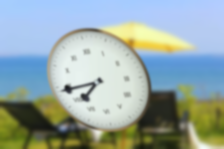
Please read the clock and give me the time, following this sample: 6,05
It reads 7,44
